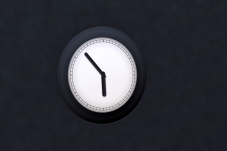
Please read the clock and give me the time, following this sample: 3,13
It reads 5,53
